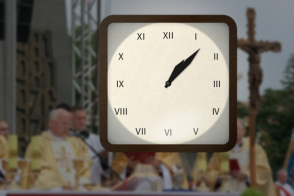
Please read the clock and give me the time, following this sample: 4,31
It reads 1,07
